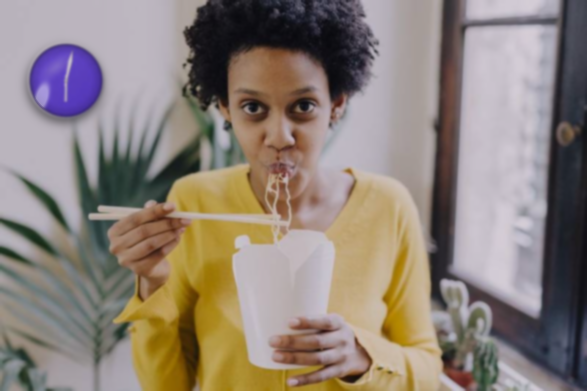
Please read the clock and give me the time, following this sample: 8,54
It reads 6,02
